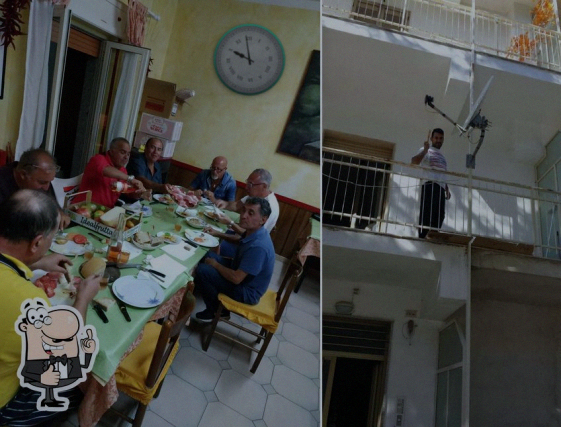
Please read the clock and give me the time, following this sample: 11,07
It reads 9,59
